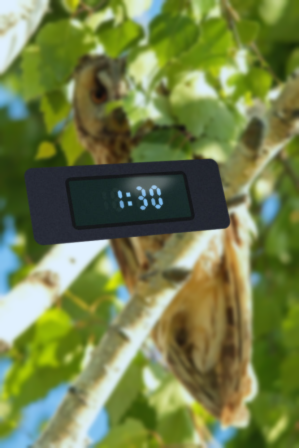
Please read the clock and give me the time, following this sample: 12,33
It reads 1,30
